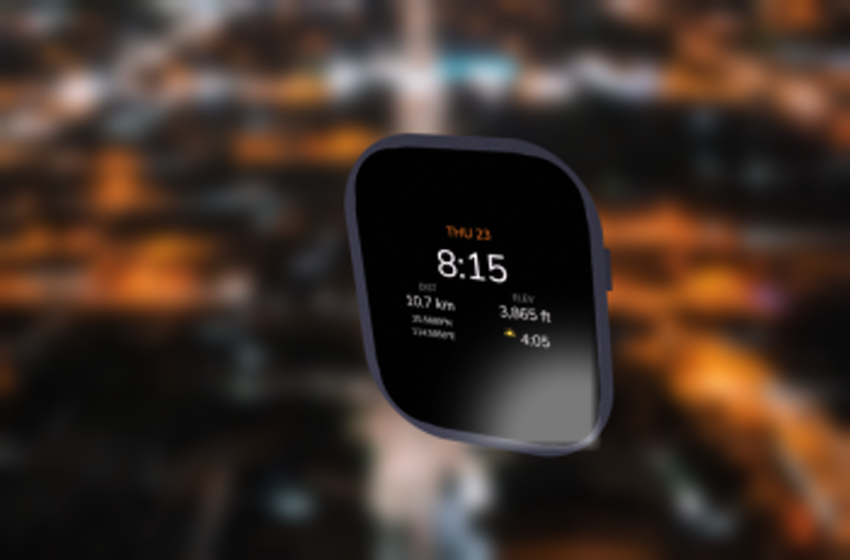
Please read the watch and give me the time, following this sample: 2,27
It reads 8,15
